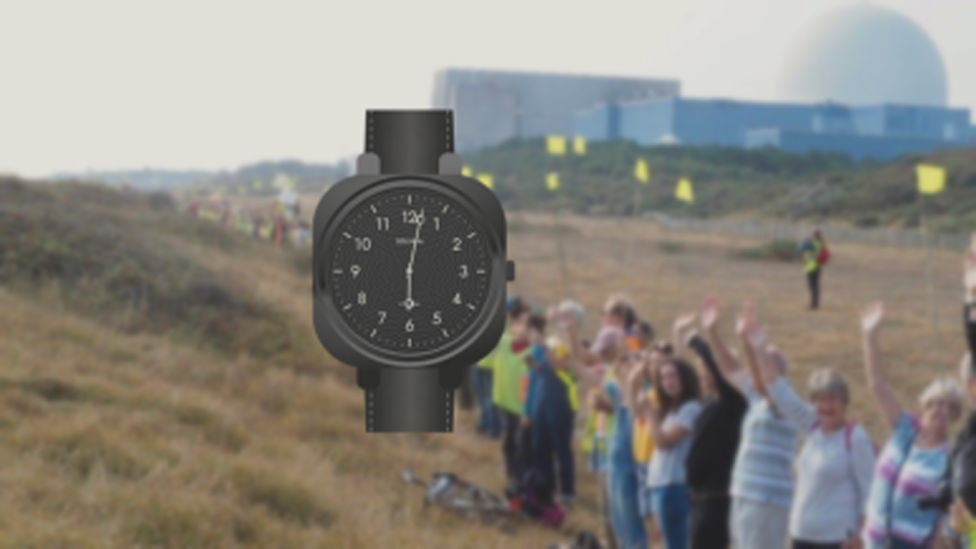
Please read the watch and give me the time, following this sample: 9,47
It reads 6,02
